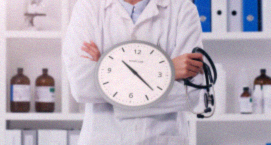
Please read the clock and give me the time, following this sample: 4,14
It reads 10,22
